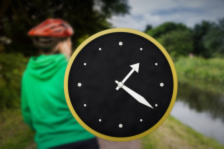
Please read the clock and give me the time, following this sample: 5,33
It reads 1,21
